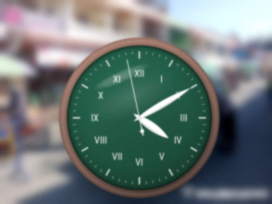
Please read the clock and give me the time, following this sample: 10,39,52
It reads 4,09,58
